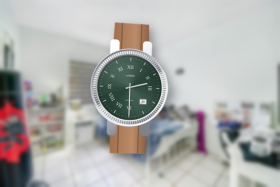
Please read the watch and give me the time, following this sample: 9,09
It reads 2,30
